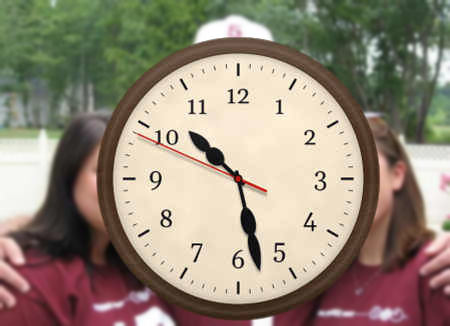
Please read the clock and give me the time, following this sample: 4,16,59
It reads 10,27,49
